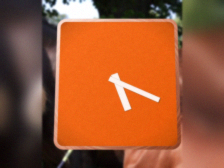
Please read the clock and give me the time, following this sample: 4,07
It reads 5,19
